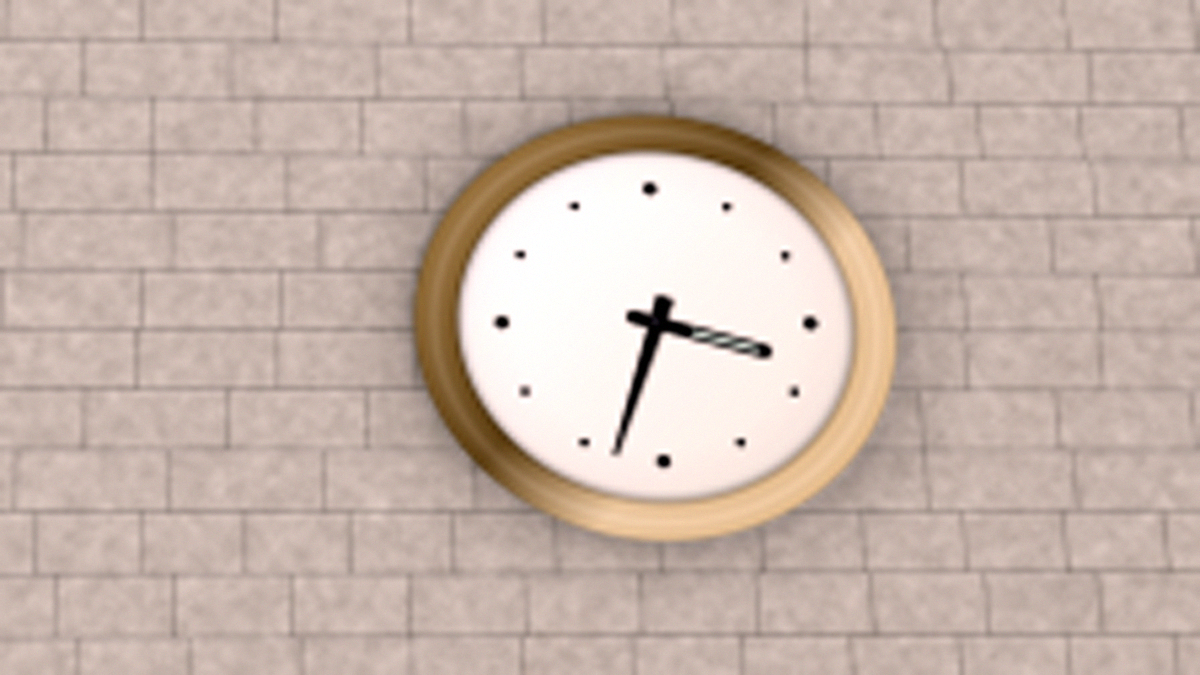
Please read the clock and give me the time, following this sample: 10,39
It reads 3,33
